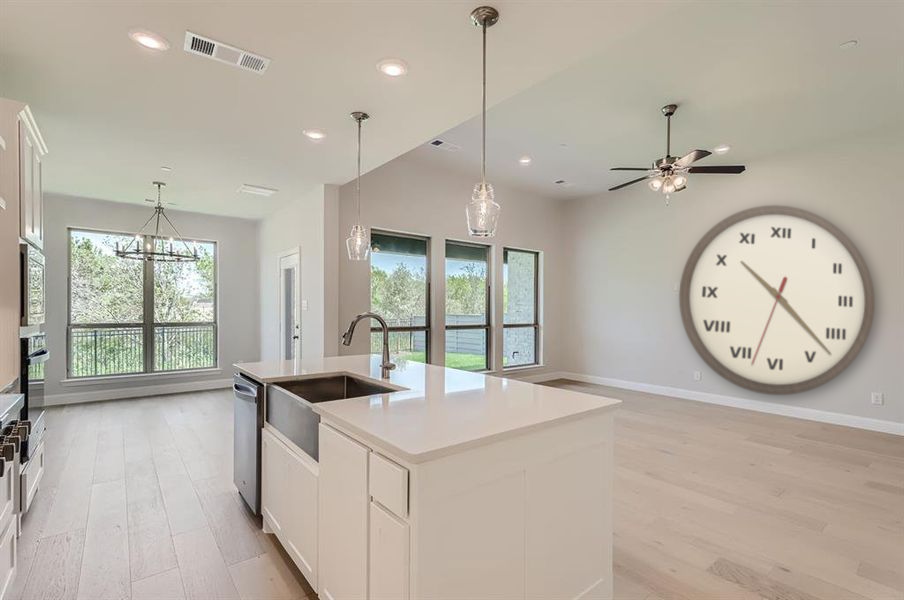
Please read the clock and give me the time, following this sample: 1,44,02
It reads 10,22,33
